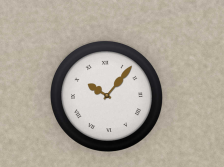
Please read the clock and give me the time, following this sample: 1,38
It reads 10,07
